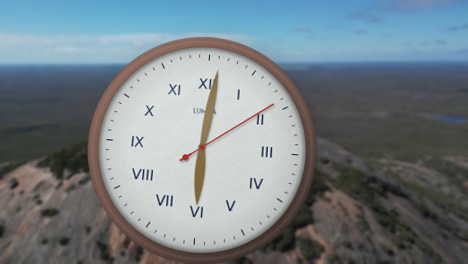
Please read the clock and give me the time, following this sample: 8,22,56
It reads 6,01,09
